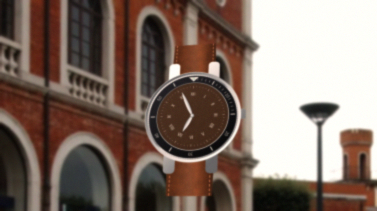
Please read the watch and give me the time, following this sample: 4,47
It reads 6,56
